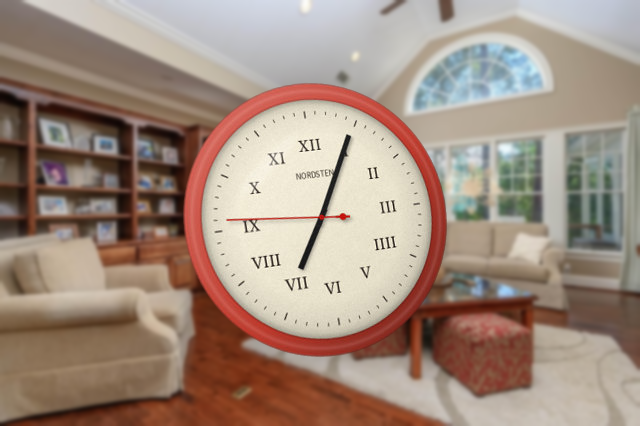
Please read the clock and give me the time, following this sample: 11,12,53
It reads 7,04,46
